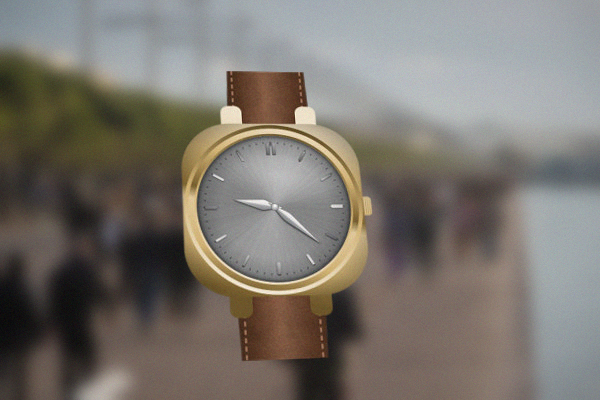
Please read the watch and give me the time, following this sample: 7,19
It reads 9,22
